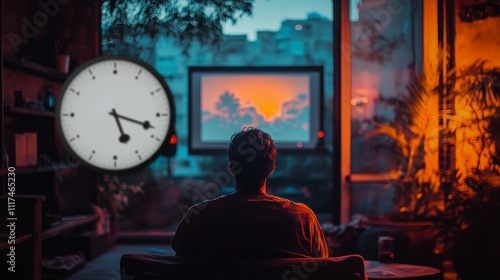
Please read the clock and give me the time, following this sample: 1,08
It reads 5,18
